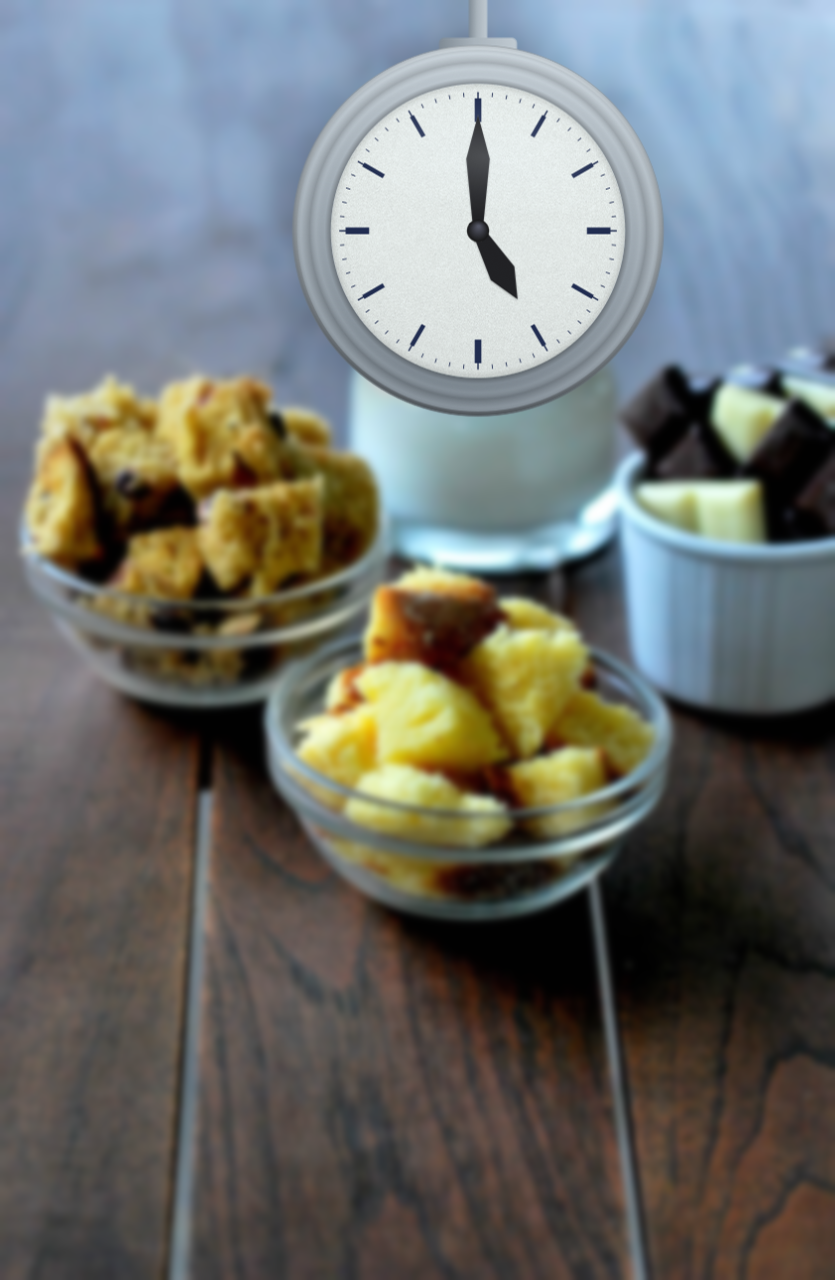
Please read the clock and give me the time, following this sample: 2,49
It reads 5,00
